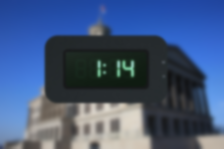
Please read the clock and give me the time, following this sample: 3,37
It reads 1,14
